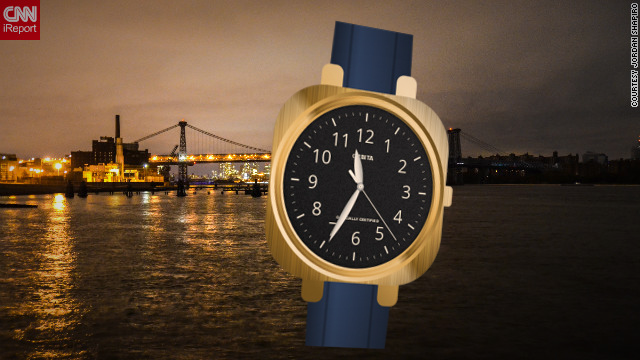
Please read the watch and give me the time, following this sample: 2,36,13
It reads 11,34,23
